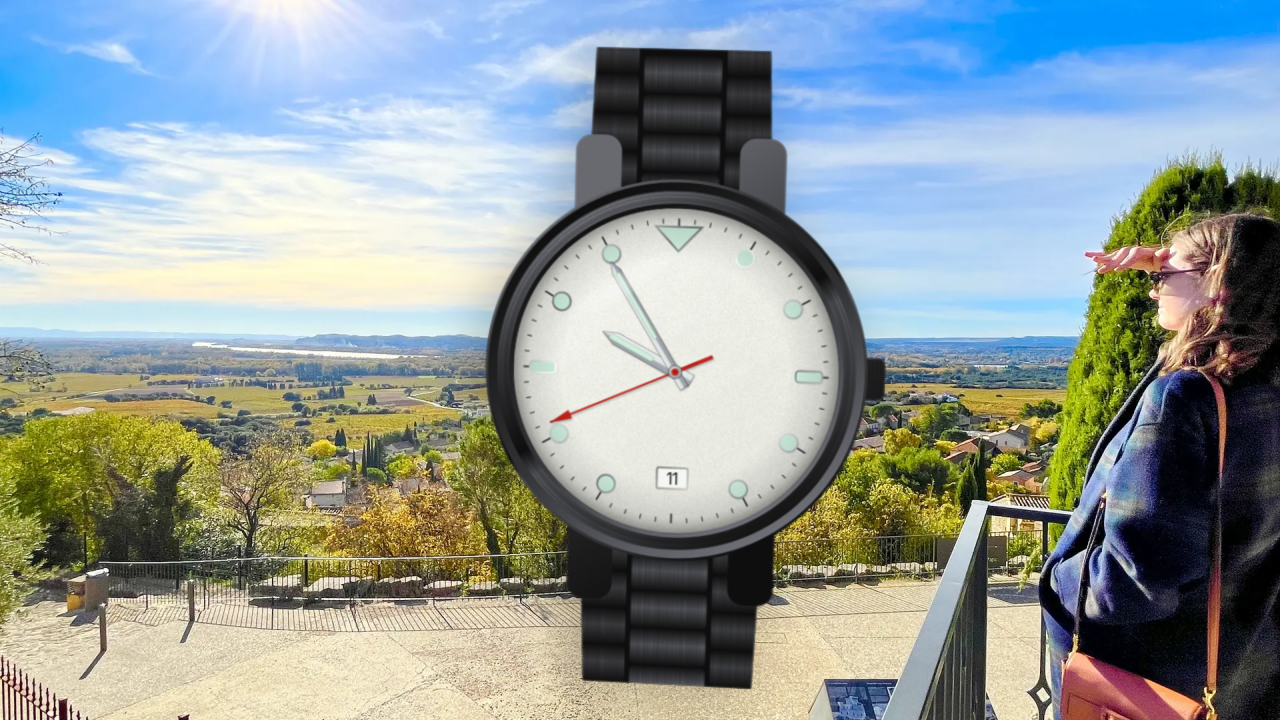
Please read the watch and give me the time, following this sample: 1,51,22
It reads 9,54,41
